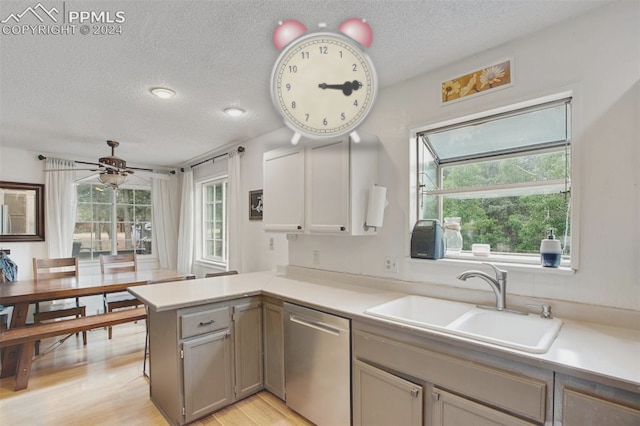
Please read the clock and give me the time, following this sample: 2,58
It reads 3,15
